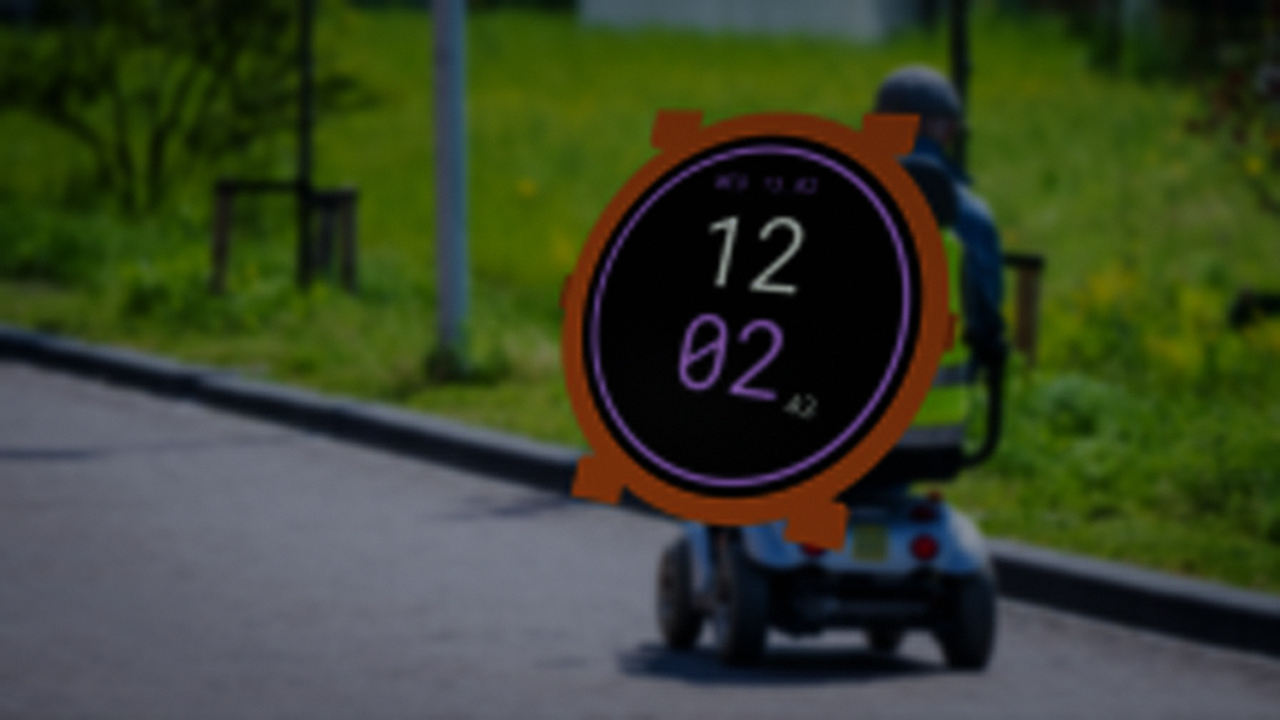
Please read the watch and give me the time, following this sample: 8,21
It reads 12,02
